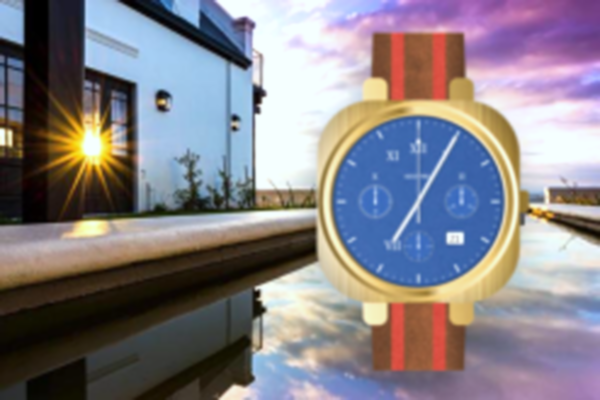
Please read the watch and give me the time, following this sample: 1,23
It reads 7,05
